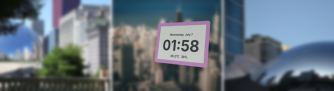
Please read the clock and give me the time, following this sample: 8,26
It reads 1,58
